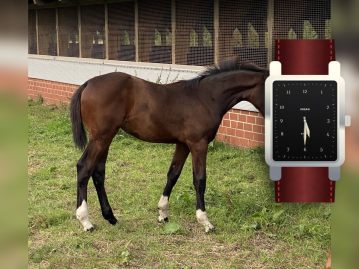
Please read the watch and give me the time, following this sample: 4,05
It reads 5,30
